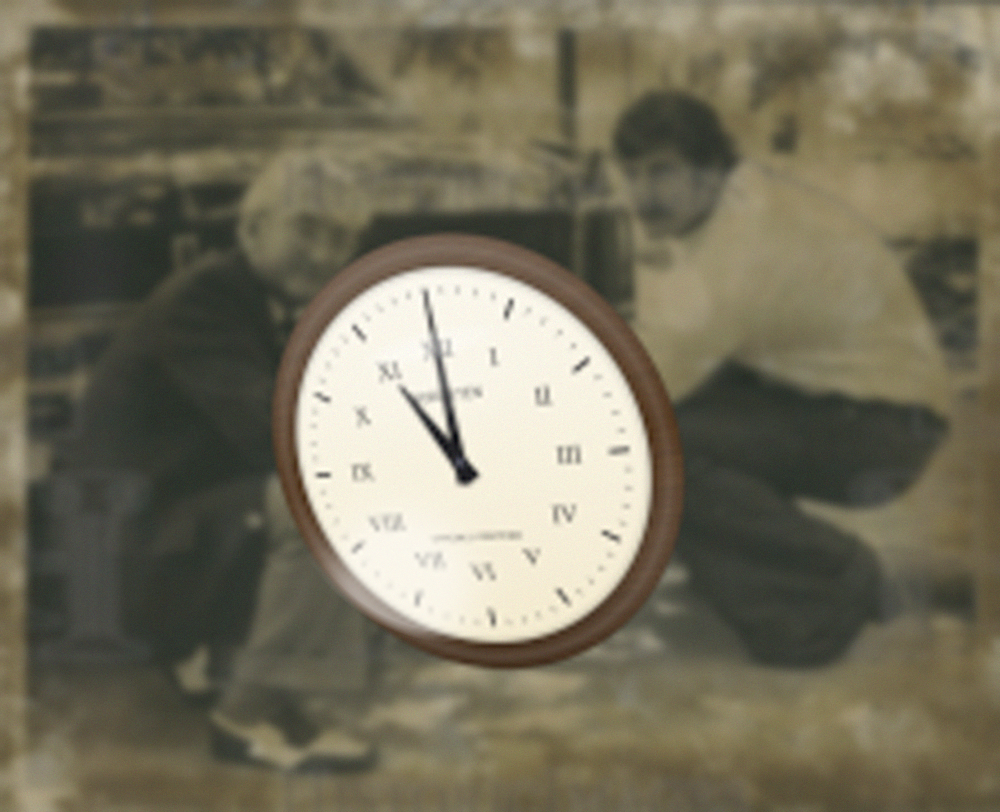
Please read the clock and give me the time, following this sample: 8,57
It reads 11,00
